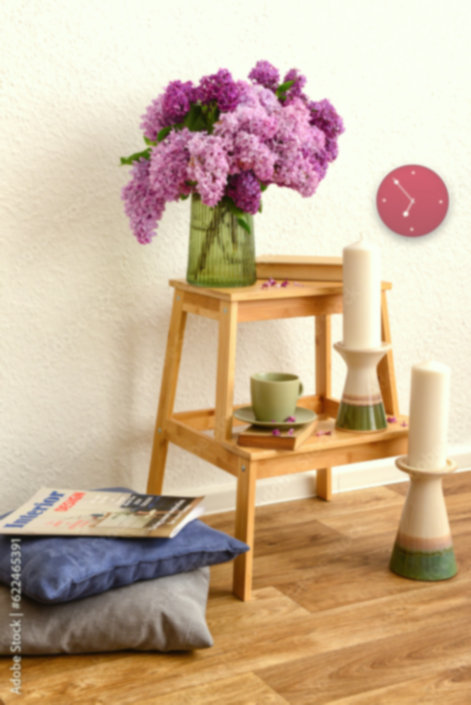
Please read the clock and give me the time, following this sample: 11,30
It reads 6,53
